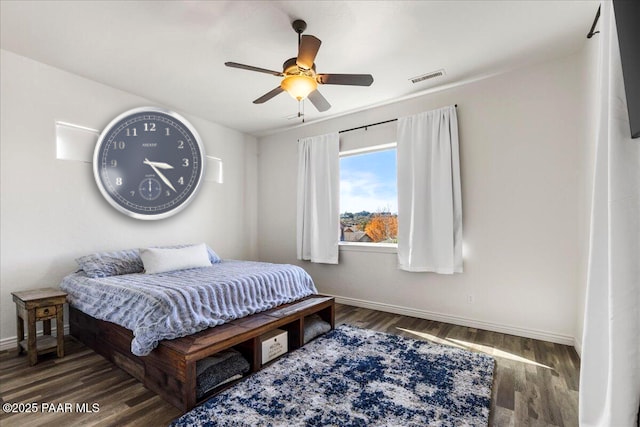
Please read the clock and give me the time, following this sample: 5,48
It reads 3,23
